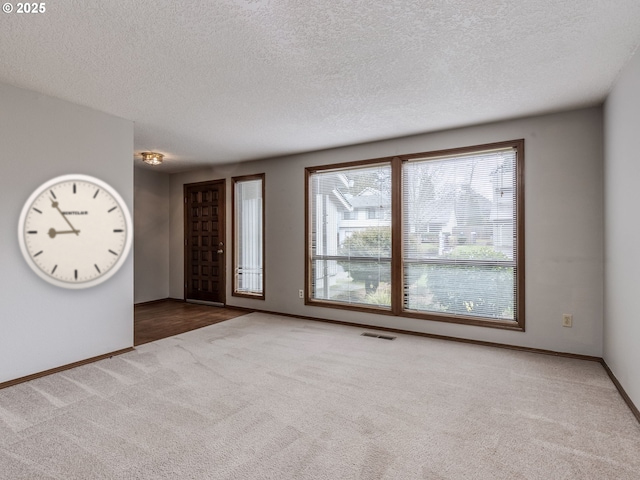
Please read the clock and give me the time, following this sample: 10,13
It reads 8,54
